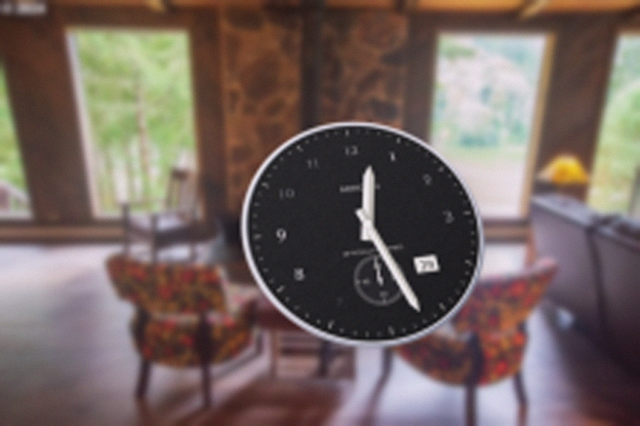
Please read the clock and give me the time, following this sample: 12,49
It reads 12,27
